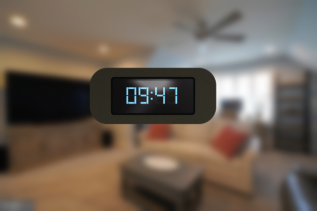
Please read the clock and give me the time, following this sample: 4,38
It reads 9,47
